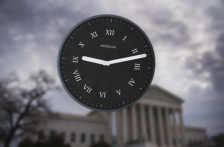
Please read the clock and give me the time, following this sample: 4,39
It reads 9,12
